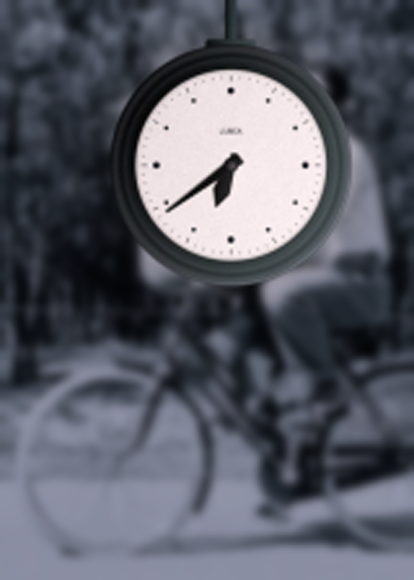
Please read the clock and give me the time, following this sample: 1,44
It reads 6,39
